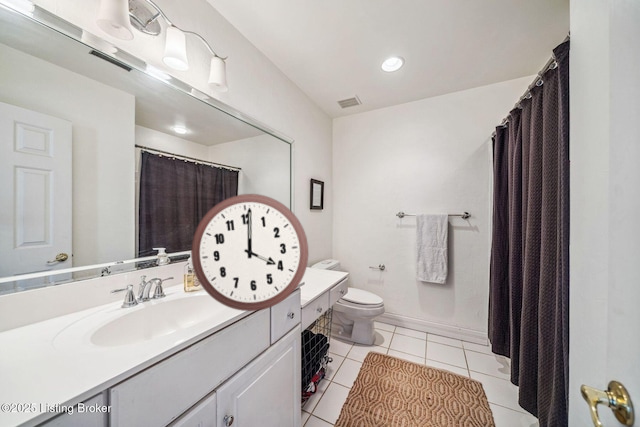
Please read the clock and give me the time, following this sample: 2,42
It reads 4,01
